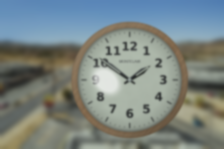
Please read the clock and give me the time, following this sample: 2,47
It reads 1,51
